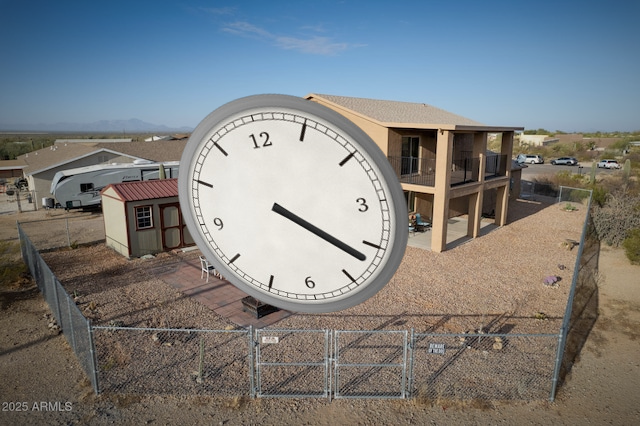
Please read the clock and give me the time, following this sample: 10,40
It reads 4,22
